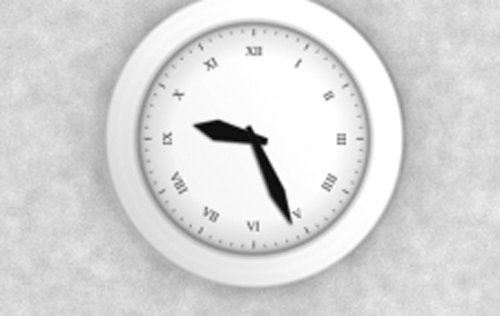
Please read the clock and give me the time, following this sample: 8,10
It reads 9,26
